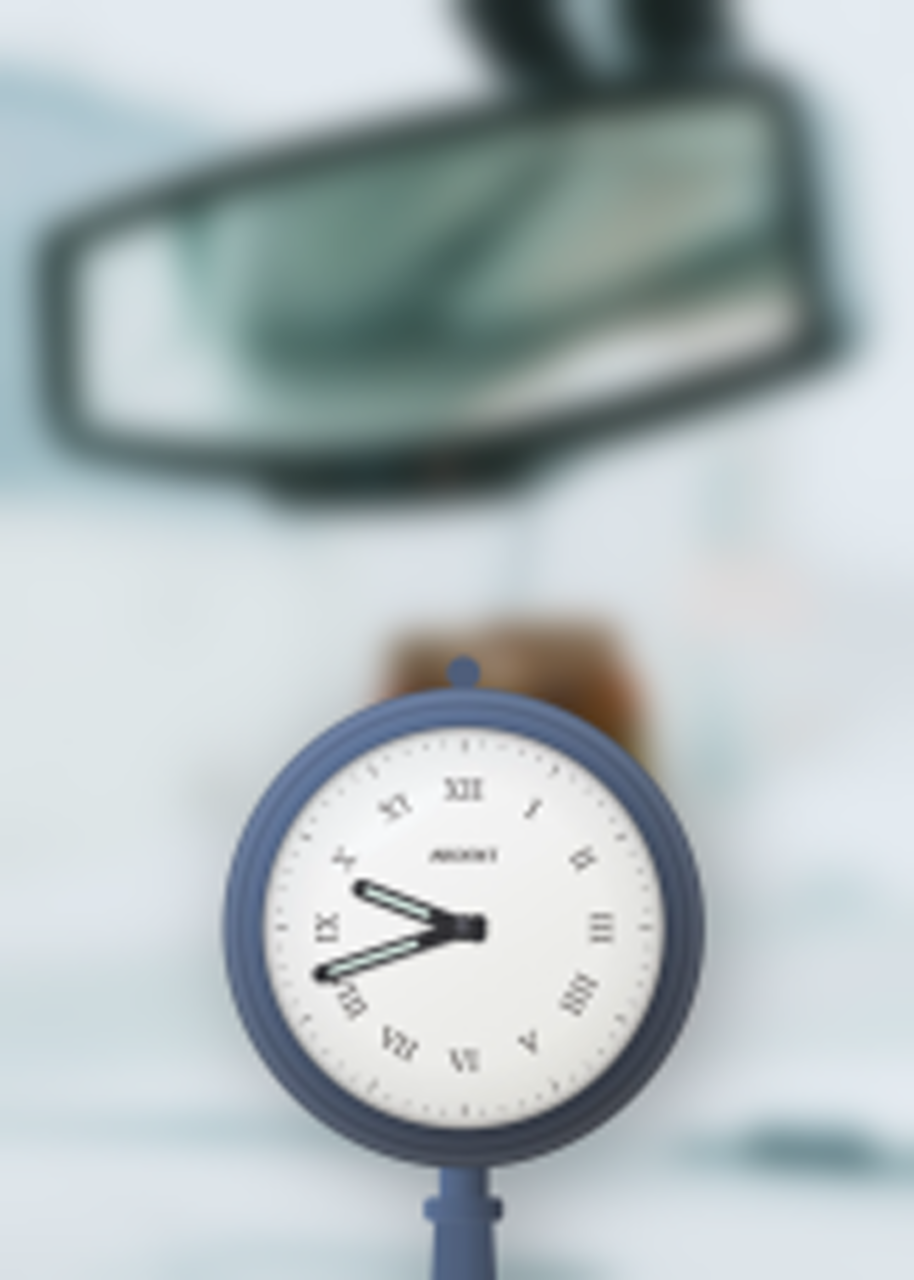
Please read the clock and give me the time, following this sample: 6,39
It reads 9,42
